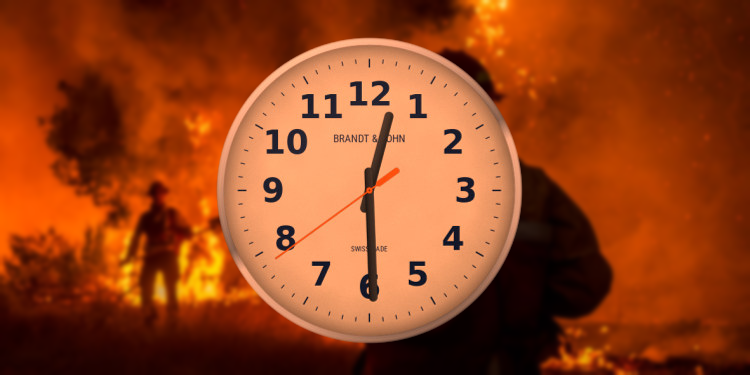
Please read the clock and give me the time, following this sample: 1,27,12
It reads 12,29,39
